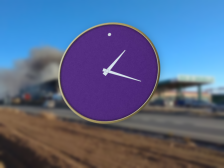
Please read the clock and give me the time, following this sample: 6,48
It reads 1,18
